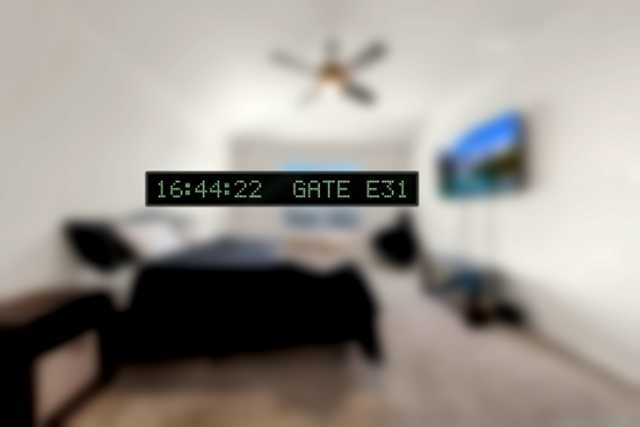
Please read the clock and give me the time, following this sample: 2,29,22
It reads 16,44,22
